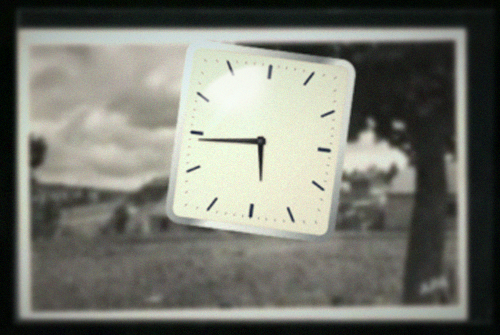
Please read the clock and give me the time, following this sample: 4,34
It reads 5,44
